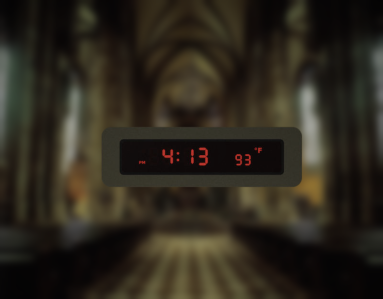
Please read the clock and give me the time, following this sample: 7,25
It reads 4,13
